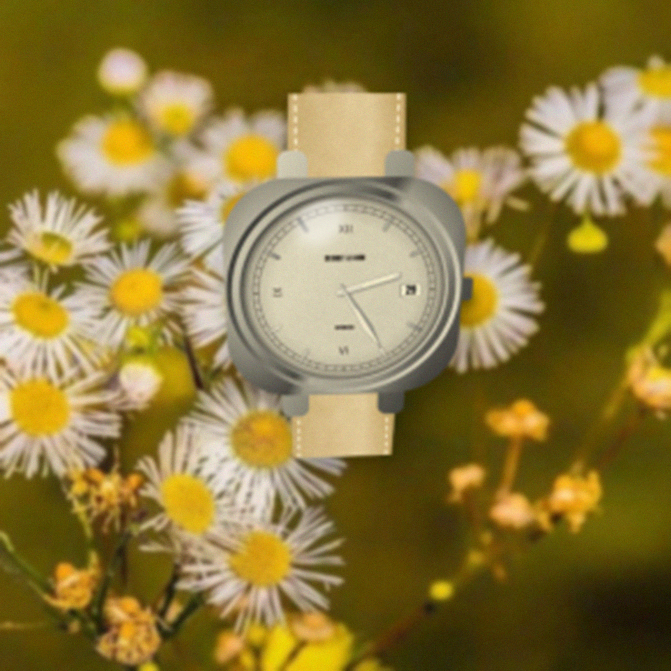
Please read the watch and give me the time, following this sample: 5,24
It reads 2,25
